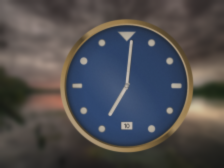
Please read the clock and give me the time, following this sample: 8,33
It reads 7,01
